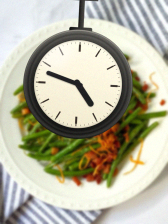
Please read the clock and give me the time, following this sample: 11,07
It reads 4,48
